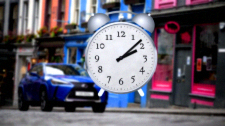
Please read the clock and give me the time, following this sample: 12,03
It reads 2,08
